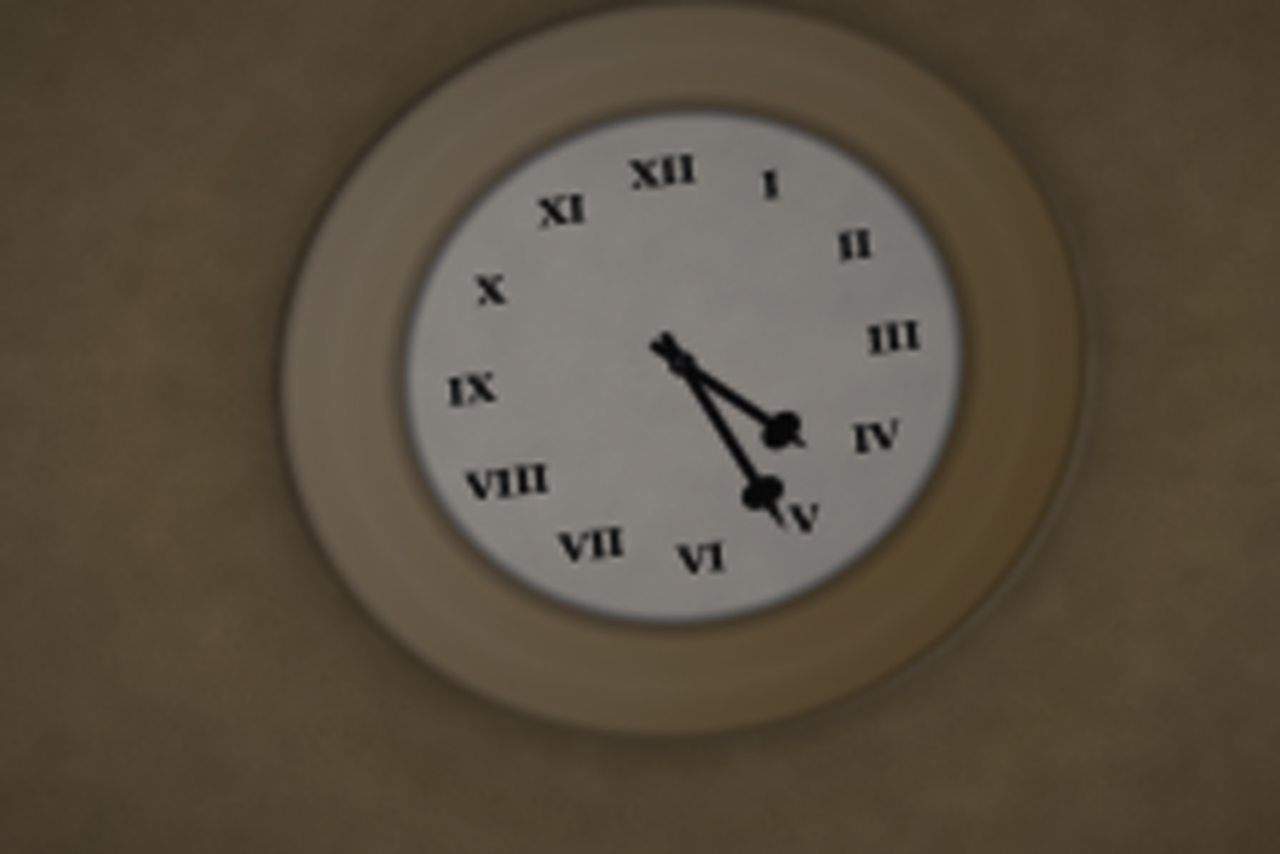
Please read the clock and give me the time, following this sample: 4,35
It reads 4,26
